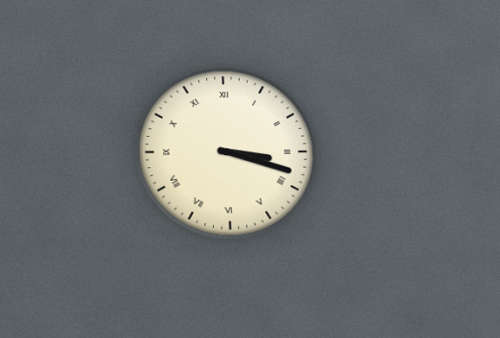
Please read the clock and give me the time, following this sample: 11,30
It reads 3,18
